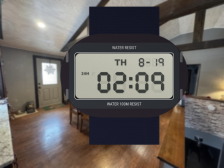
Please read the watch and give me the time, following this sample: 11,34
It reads 2,09
